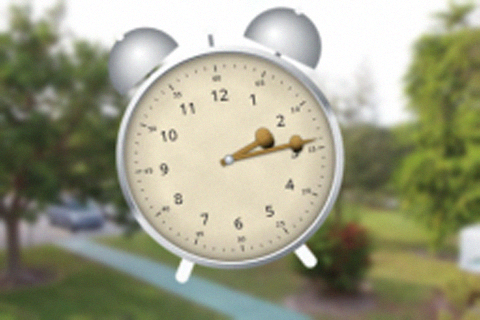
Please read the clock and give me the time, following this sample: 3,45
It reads 2,14
